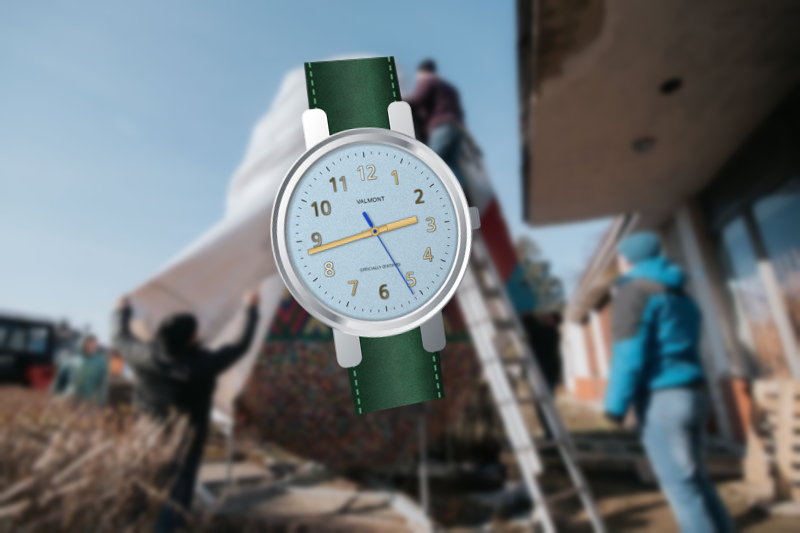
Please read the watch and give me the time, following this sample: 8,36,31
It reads 2,43,26
